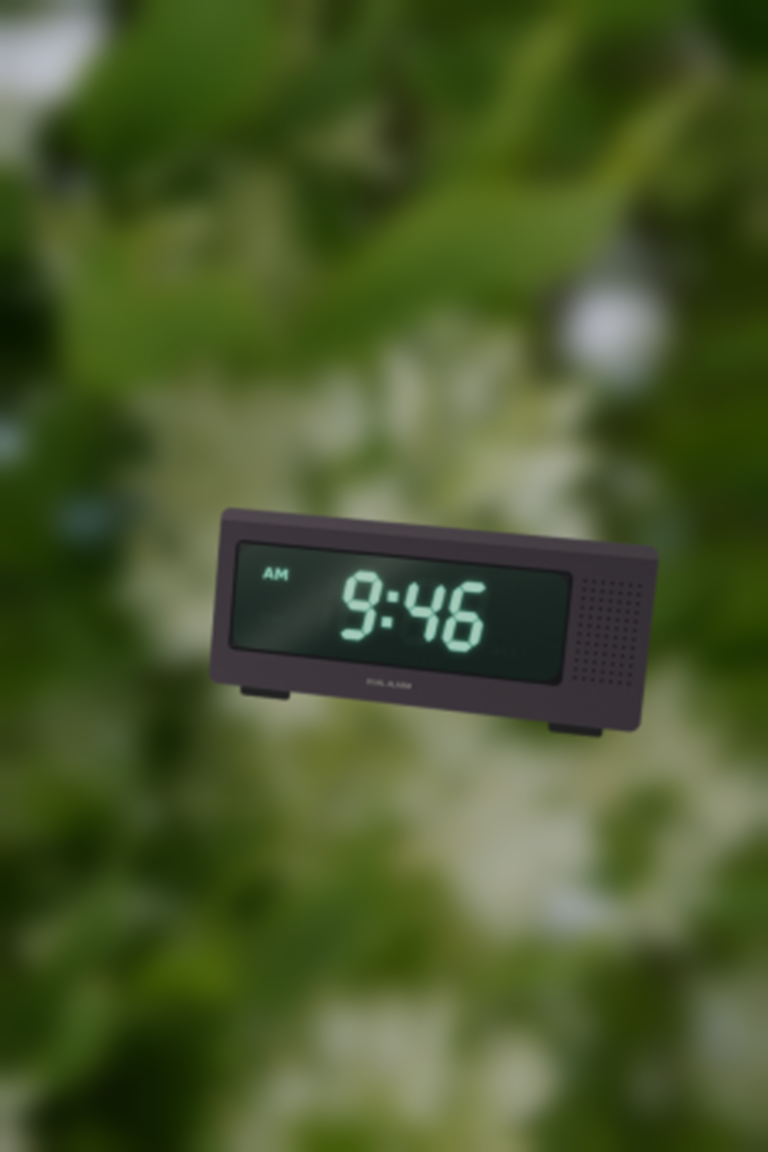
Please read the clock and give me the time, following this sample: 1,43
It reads 9,46
